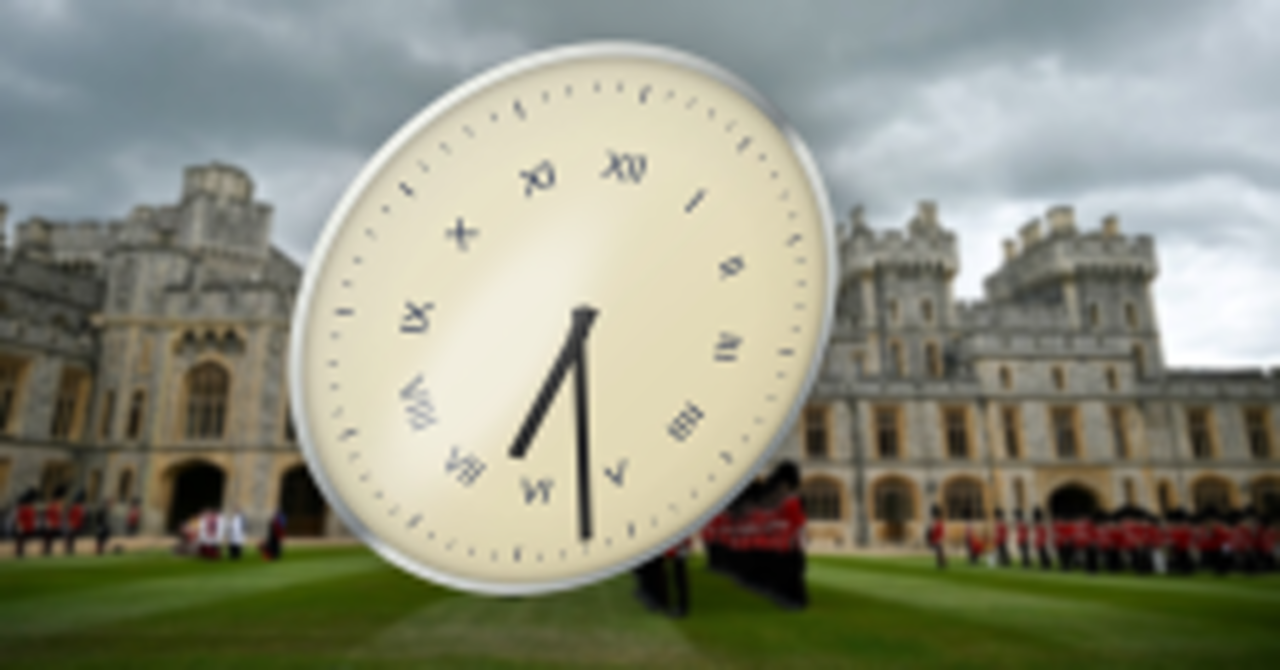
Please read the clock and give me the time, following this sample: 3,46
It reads 6,27
